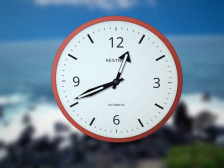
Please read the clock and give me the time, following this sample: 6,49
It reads 12,41
